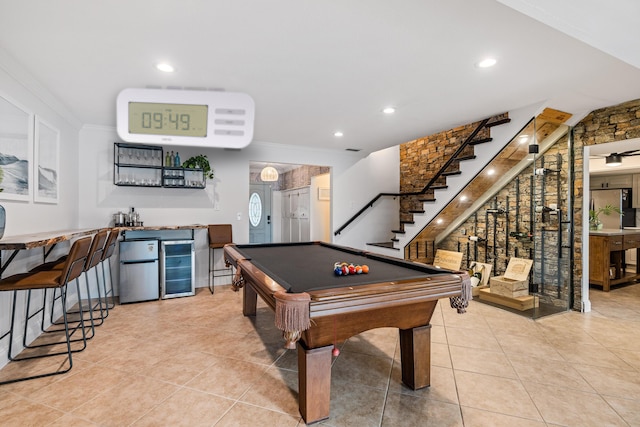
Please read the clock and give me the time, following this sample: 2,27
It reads 9,49
